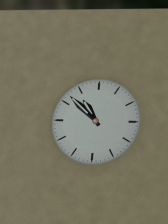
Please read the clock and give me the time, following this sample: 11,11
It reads 10,52
